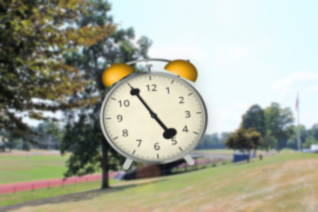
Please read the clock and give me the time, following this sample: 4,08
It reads 4,55
